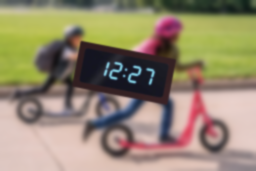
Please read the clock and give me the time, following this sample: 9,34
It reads 12,27
